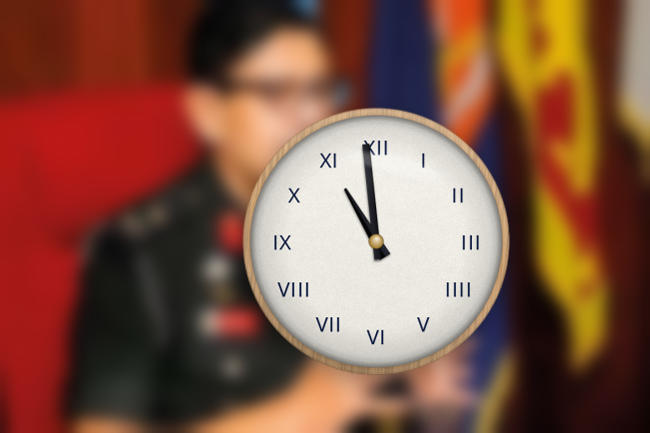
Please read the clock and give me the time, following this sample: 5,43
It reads 10,59
